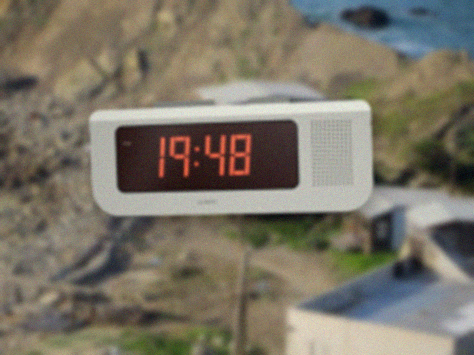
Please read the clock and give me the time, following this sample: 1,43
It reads 19,48
